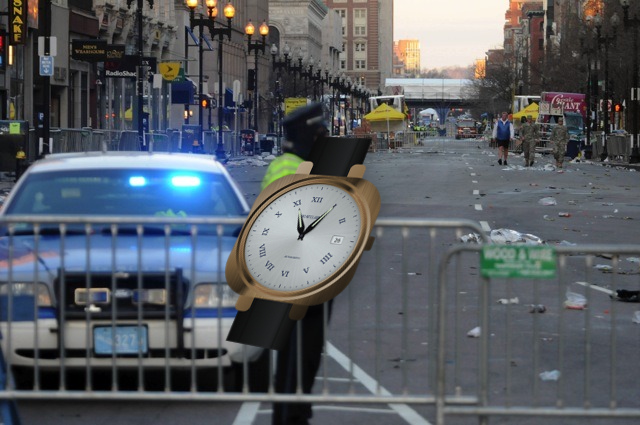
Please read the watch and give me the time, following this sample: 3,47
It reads 11,05
